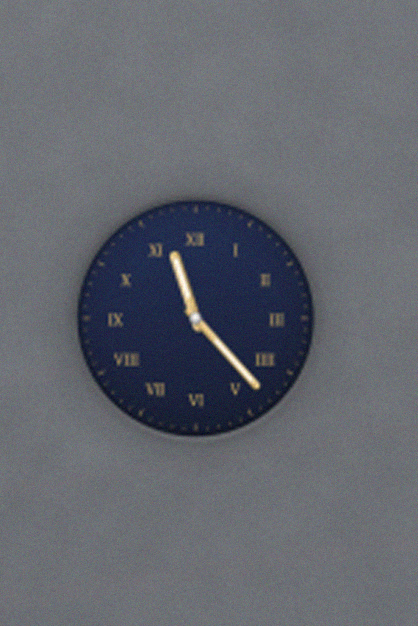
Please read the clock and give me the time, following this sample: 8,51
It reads 11,23
